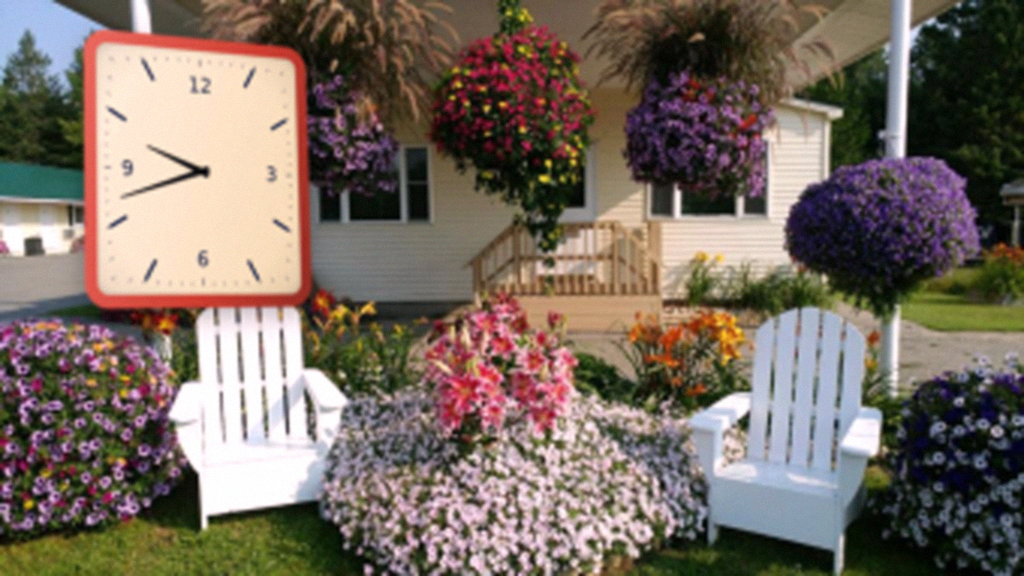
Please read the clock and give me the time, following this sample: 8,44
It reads 9,42
